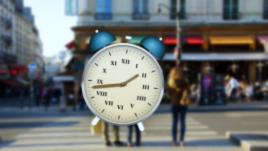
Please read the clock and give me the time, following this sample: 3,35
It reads 1,43
